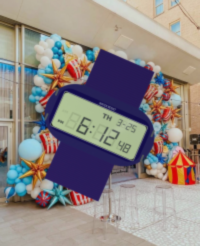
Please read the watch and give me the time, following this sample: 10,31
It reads 6,12
